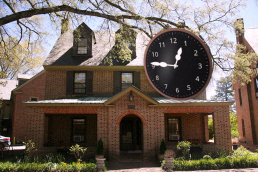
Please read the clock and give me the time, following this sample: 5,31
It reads 12,46
